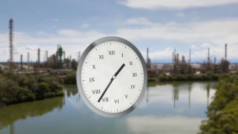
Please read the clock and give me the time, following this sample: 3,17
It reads 1,37
